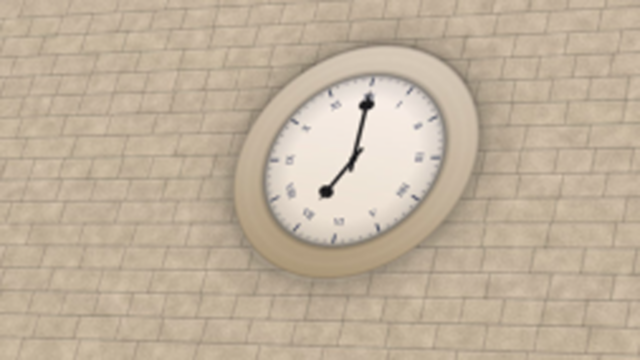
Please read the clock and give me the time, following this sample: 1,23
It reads 7,00
